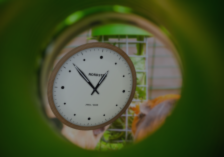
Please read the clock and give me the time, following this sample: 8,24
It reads 12,52
